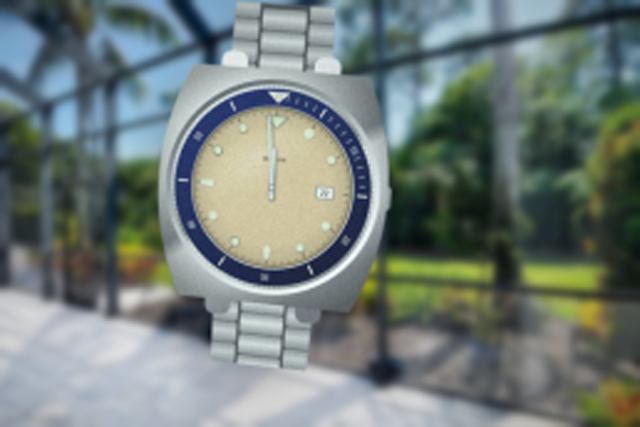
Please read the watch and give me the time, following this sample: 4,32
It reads 11,59
